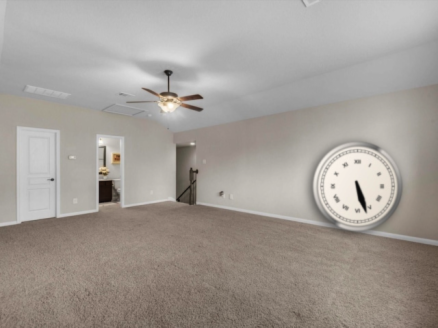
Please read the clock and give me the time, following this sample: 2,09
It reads 5,27
